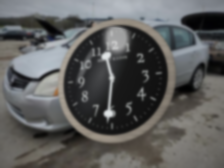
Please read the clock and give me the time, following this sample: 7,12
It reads 11,31
